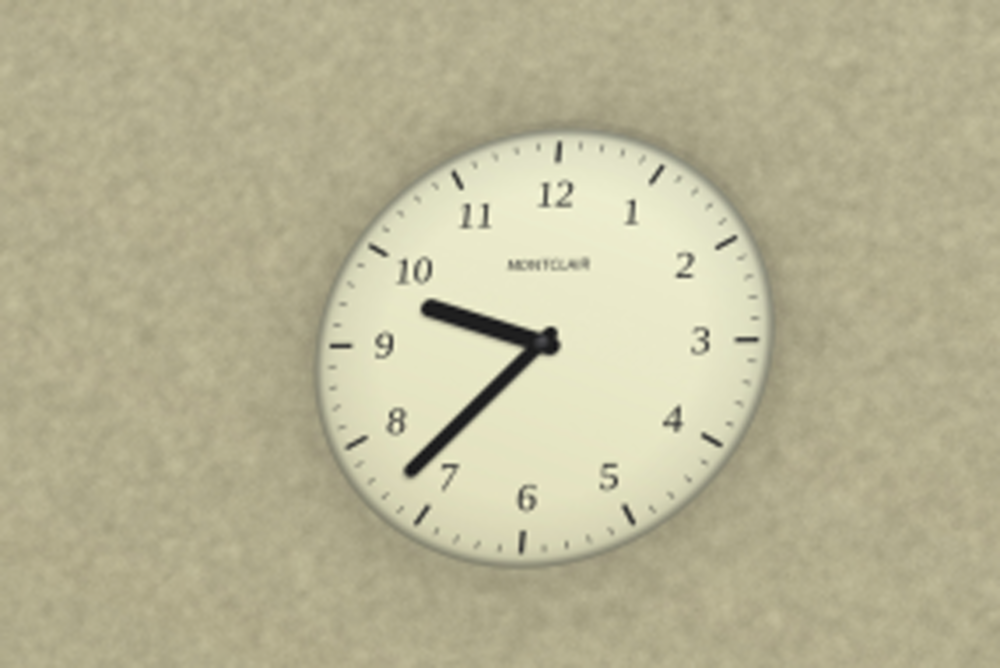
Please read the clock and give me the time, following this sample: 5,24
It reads 9,37
